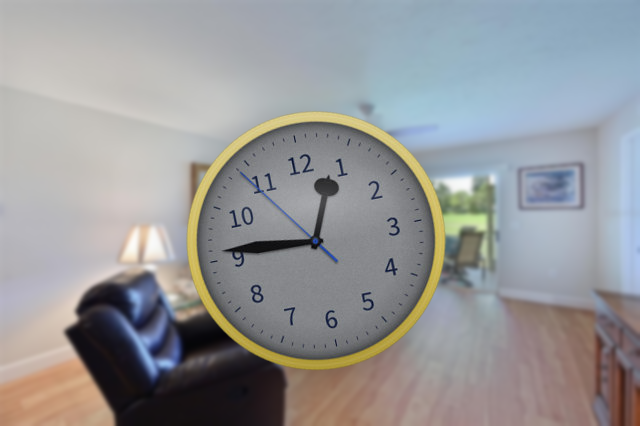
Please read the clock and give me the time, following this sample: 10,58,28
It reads 12,45,54
